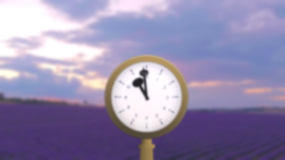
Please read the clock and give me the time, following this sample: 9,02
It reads 10,59
